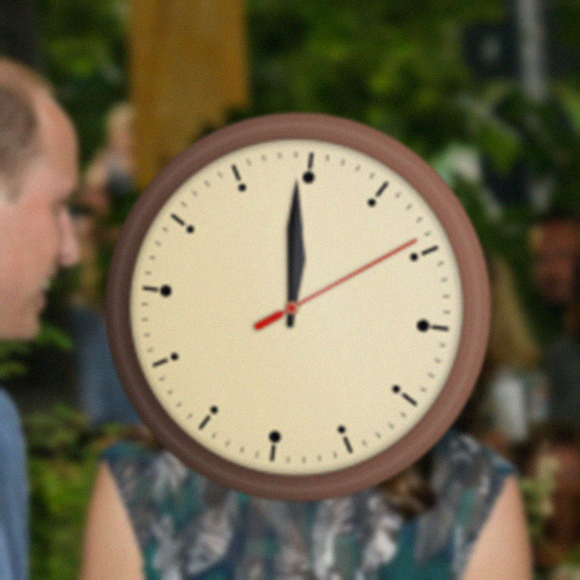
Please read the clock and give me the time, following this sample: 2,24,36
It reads 11,59,09
